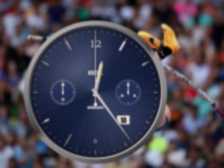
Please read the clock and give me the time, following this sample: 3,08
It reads 12,24
